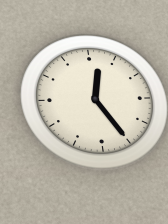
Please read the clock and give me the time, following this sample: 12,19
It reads 12,25
